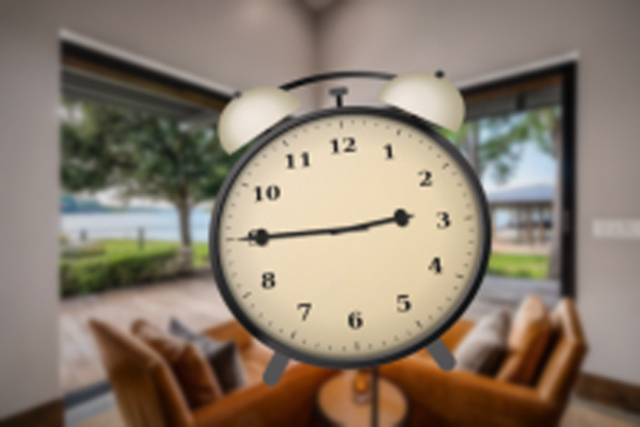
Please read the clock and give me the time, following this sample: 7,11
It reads 2,45
